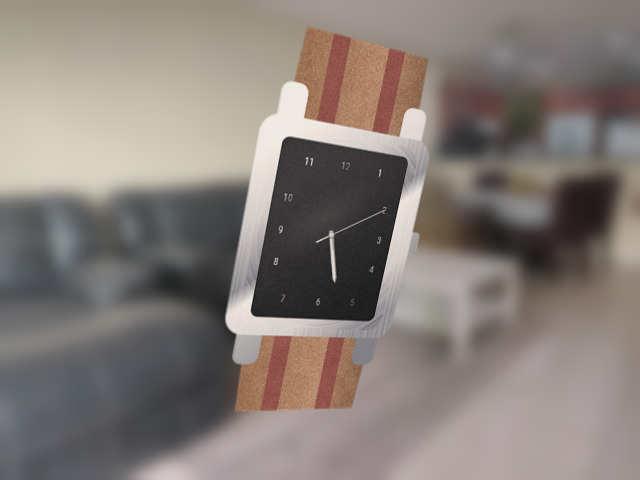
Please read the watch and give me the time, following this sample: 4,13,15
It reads 5,27,10
